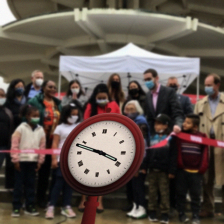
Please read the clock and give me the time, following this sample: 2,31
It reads 3,48
